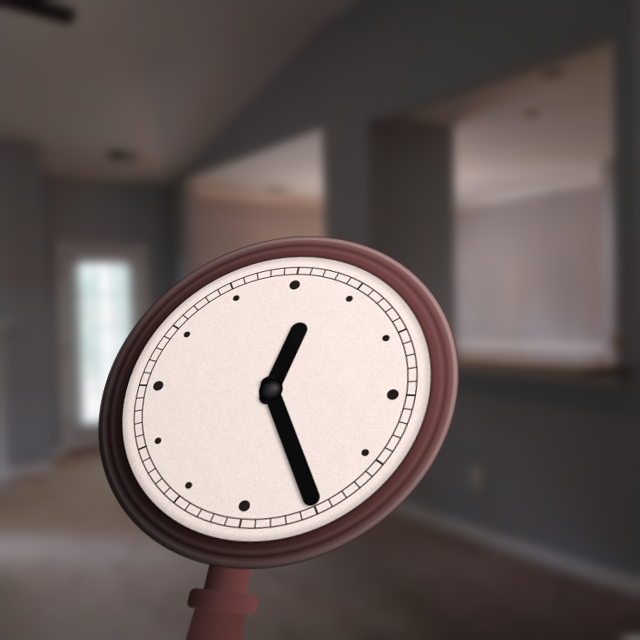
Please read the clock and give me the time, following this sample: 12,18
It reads 12,25
